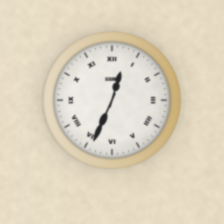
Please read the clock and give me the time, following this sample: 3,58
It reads 12,34
